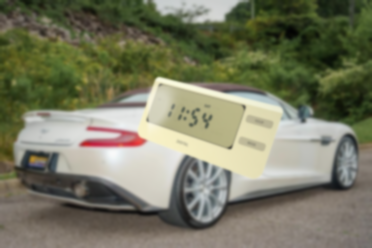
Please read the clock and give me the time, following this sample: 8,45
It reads 11,54
